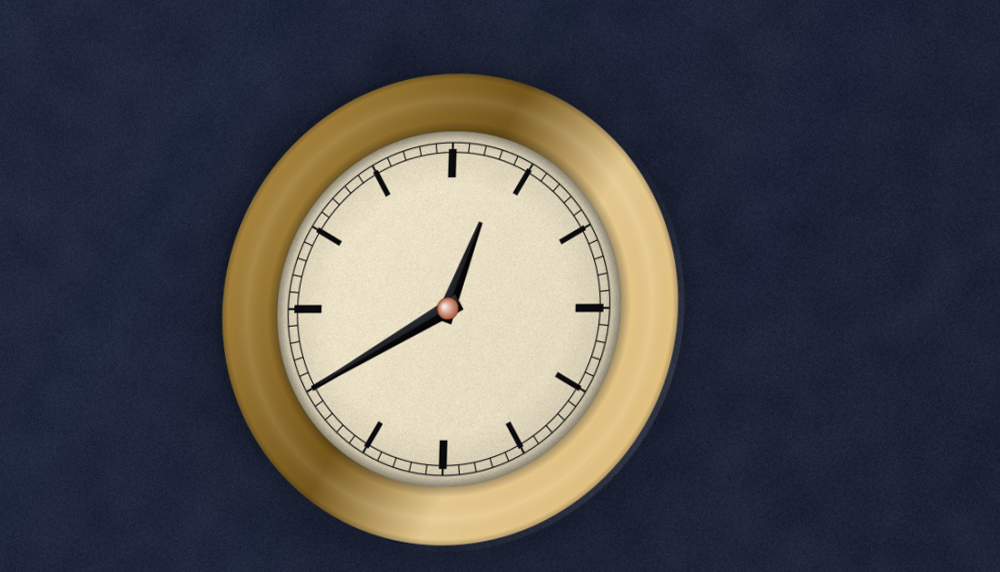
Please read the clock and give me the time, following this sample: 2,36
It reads 12,40
